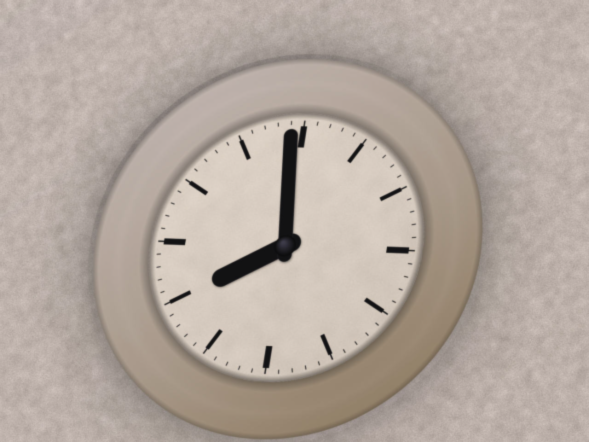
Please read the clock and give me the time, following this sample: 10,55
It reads 7,59
